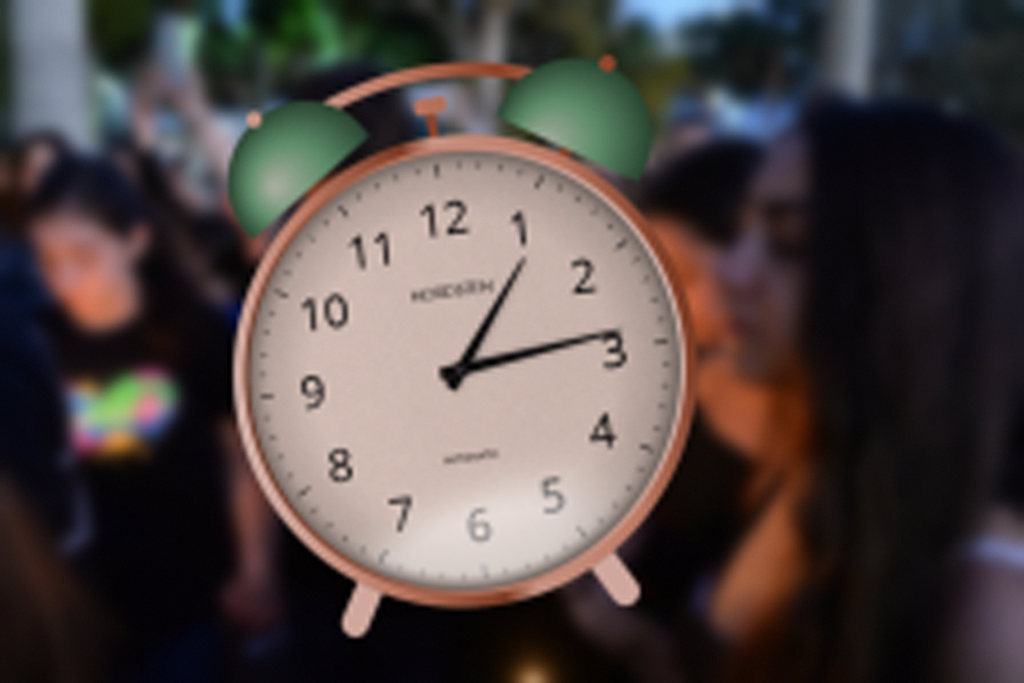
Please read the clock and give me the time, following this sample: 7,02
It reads 1,14
